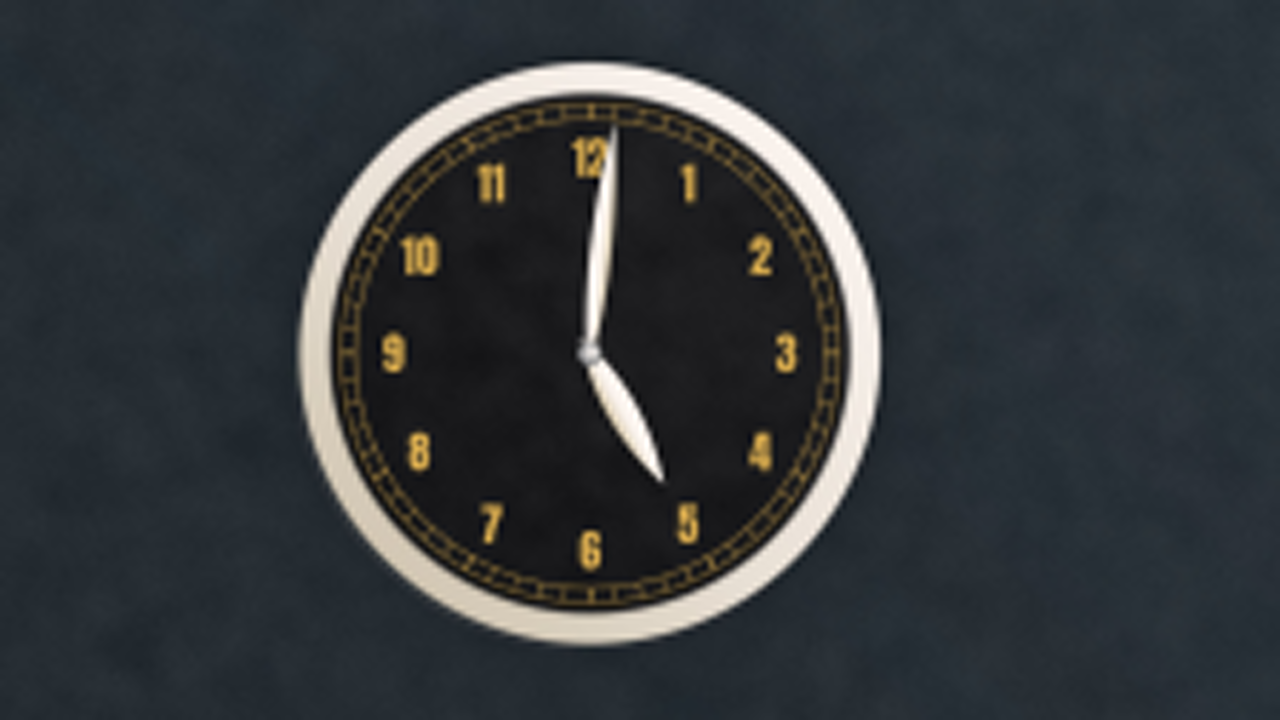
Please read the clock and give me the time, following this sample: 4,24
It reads 5,01
